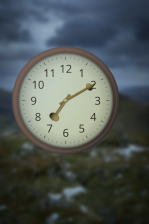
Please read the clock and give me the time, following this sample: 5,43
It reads 7,10
